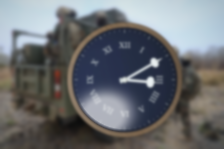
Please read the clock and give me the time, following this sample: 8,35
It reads 3,10
